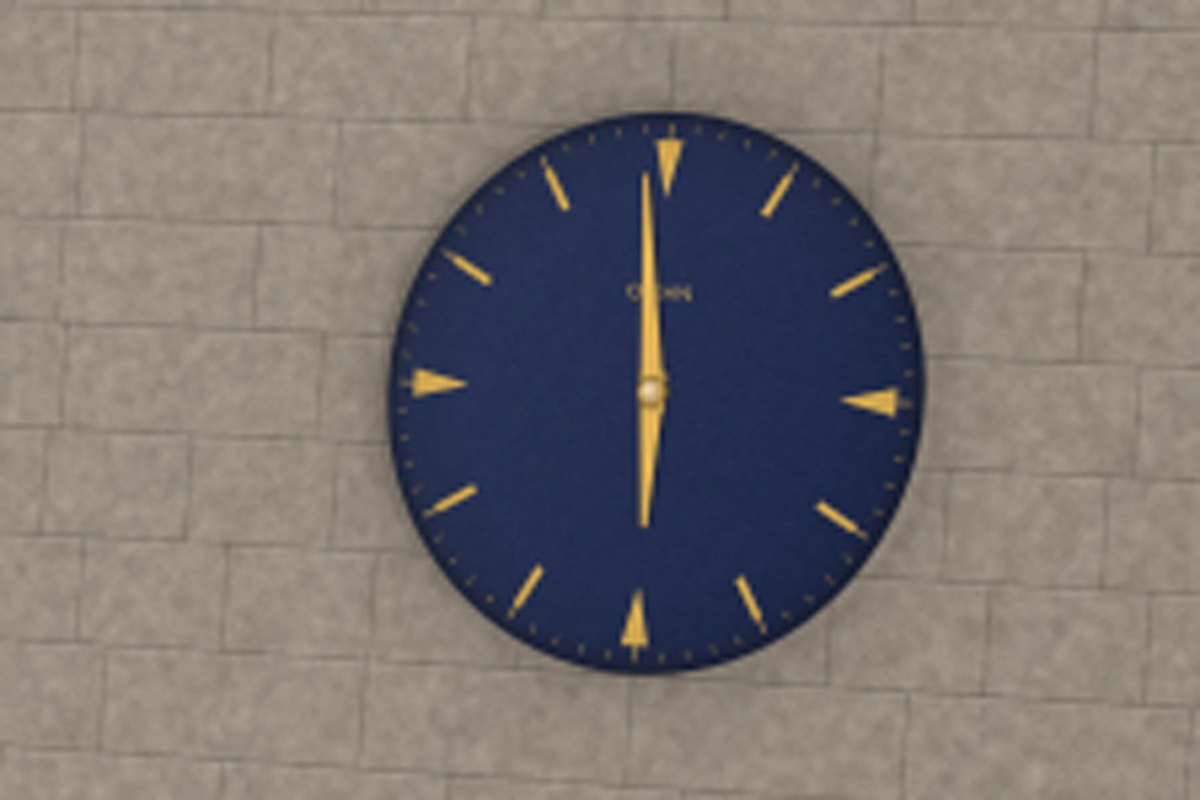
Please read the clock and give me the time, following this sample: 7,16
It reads 5,59
